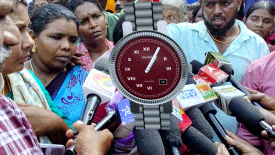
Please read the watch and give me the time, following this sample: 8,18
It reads 1,05
